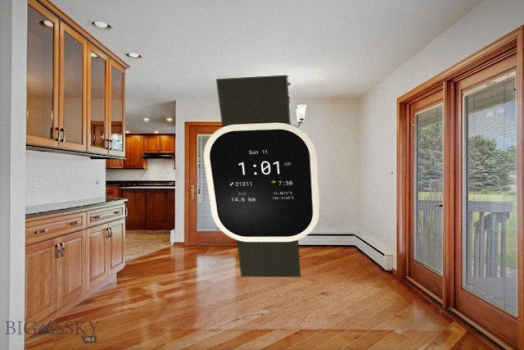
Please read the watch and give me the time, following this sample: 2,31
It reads 1,01
